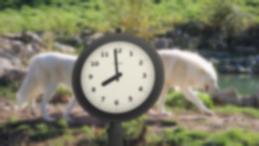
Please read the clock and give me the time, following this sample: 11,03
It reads 7,59
